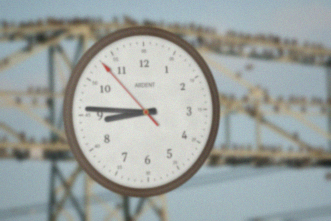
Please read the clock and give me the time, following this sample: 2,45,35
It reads 8,45,53
